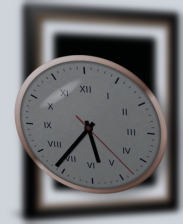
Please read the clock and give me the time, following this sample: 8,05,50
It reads 5,36,23
